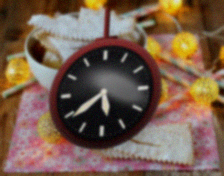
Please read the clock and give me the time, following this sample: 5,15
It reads 5,39
